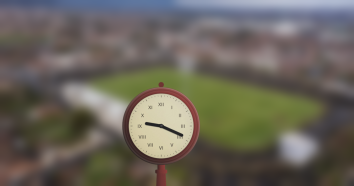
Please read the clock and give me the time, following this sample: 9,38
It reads 9,19
